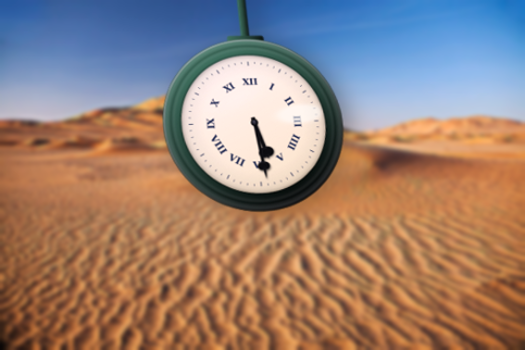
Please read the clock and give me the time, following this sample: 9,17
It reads 5,29
